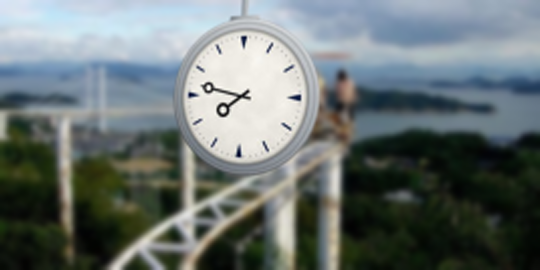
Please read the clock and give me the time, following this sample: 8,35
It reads 7,47
